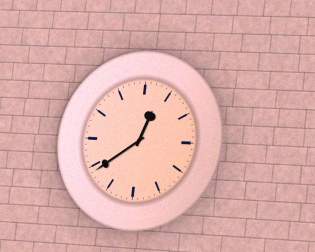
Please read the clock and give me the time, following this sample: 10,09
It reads 12,39
